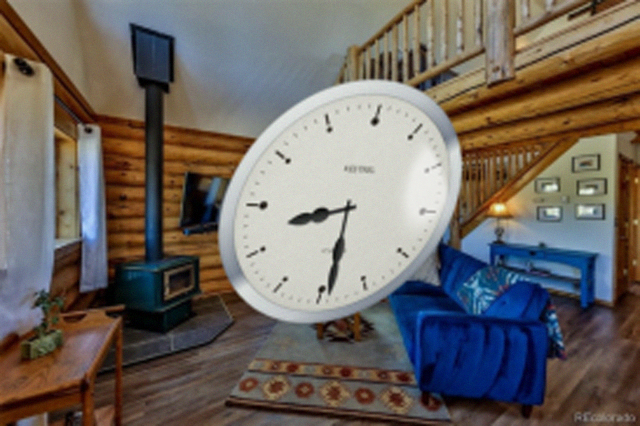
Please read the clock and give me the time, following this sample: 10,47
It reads 8,29
